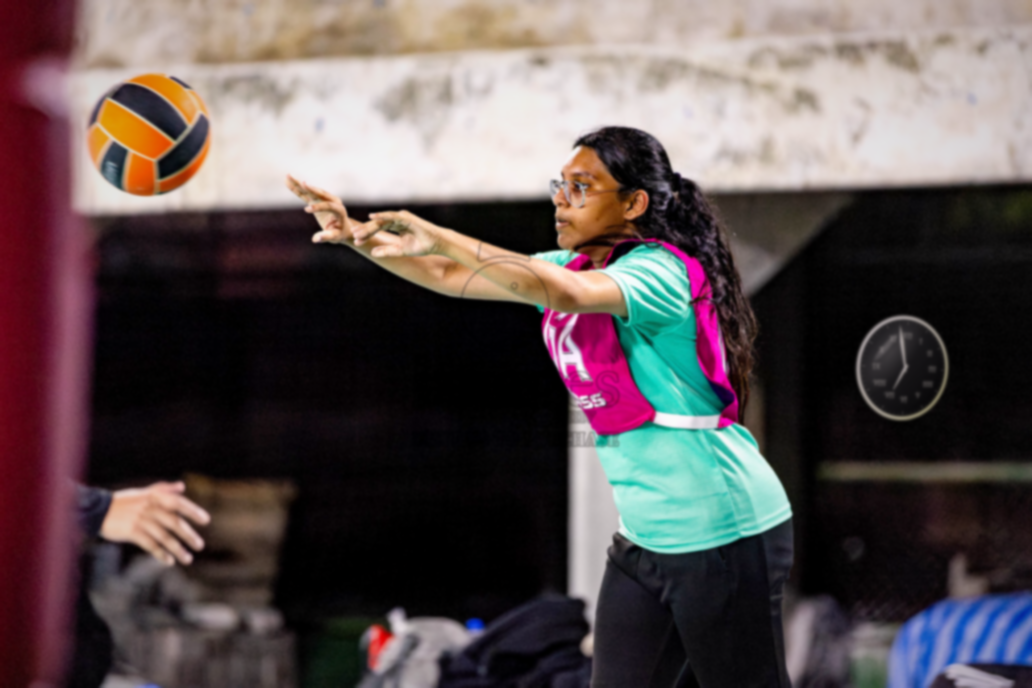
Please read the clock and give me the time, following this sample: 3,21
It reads 6,58
